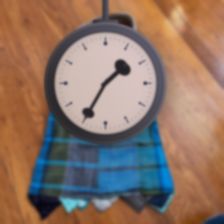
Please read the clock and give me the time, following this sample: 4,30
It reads 1,35
